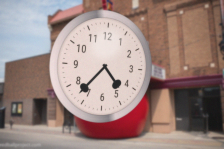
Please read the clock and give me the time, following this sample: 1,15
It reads 4,37
